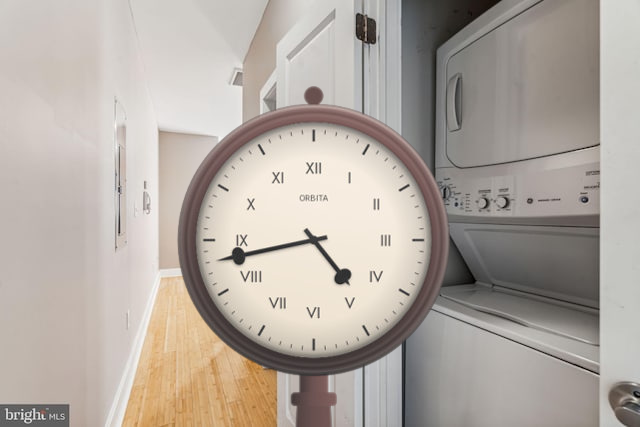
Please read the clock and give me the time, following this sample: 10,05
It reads 4,43
